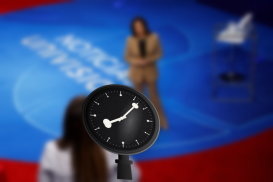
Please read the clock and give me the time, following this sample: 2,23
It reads 8,07
